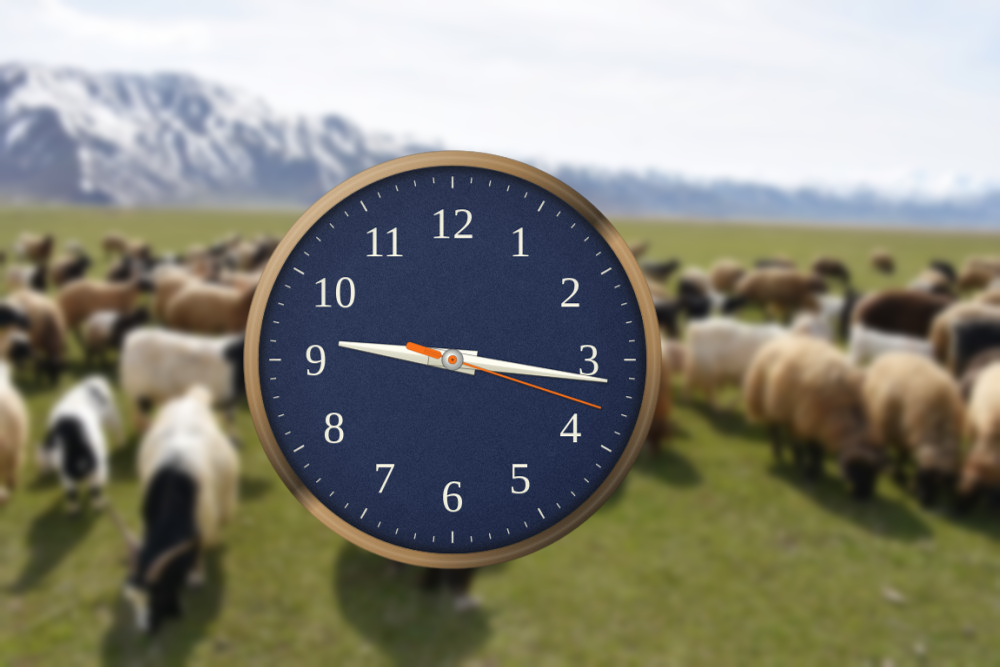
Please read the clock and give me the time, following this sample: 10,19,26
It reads 9,16,18
